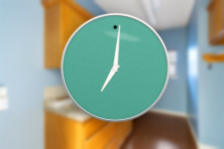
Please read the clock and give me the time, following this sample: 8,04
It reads 7,01
